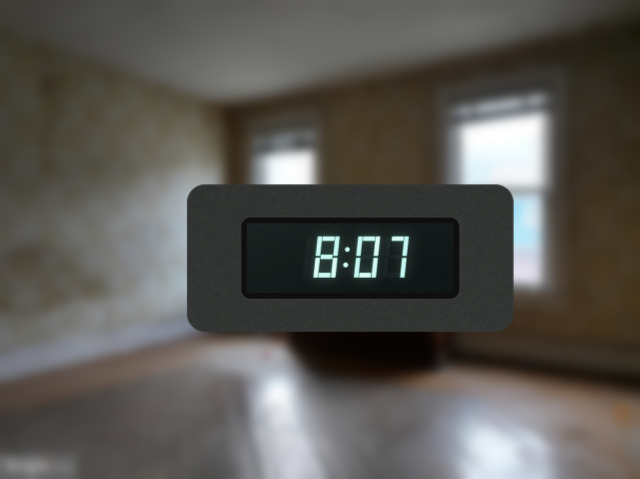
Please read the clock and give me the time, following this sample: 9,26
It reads 8,07
